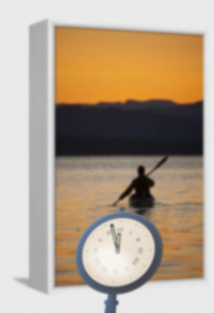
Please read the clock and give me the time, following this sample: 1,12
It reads 11,57
